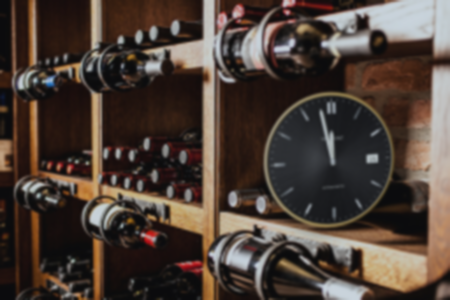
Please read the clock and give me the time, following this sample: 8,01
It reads 11,58
